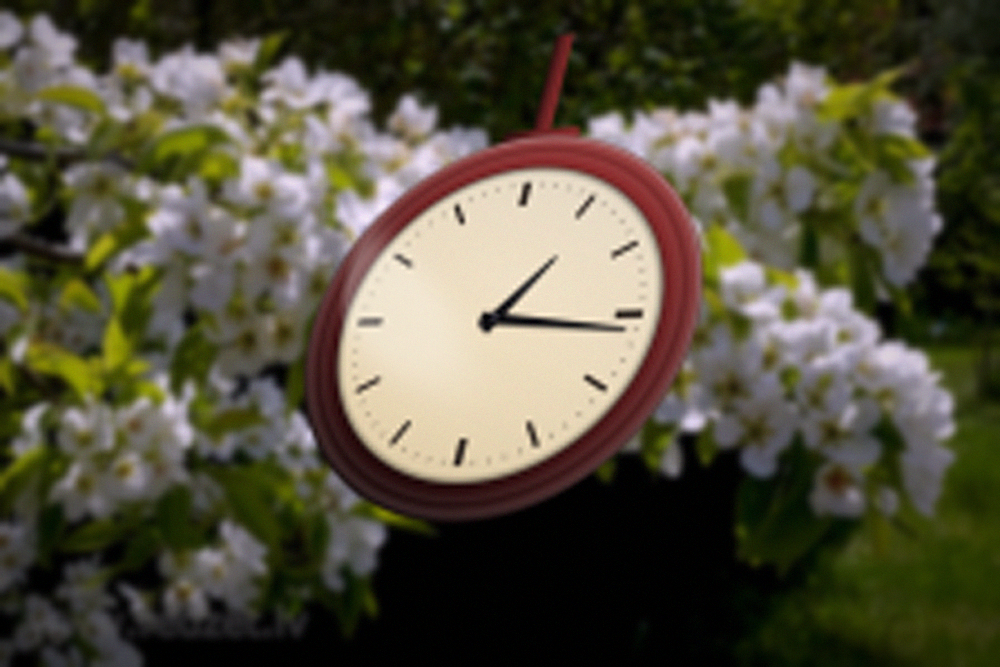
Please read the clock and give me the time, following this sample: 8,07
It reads 1,16
